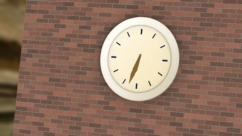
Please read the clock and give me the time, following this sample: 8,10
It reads 6,33
